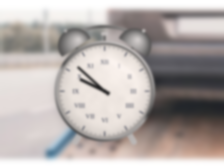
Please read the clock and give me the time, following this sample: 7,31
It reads 9,52
